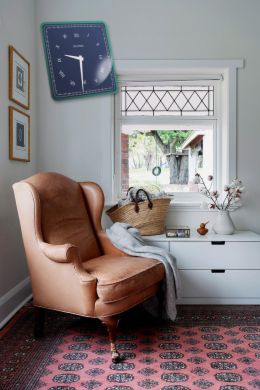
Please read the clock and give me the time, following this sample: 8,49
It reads 9,31
